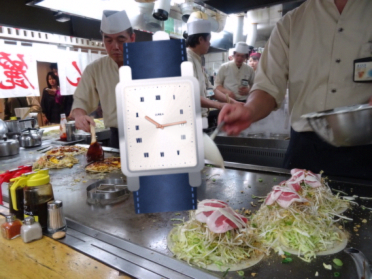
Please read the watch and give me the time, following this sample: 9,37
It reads 10,14
